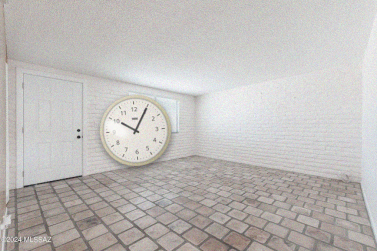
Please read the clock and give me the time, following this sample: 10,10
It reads 10,05
